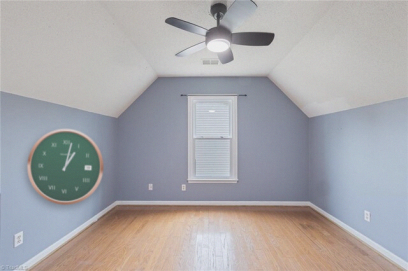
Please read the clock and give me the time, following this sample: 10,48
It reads 1,02
